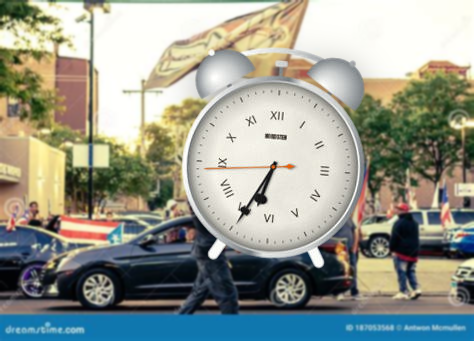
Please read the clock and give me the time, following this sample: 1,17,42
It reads 6,34,44
